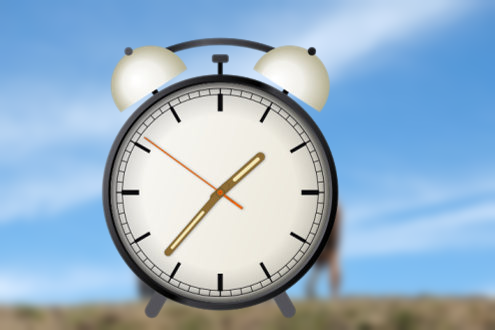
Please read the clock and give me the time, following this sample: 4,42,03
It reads 1,36,51
